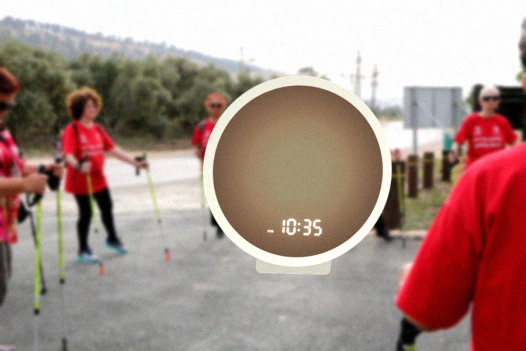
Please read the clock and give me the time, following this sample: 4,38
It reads 10,35
